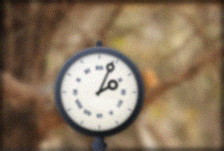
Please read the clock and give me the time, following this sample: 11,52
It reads 2,04
